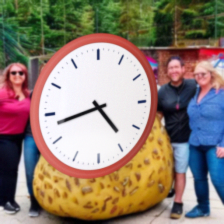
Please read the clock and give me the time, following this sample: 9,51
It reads 4,43
